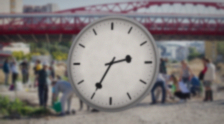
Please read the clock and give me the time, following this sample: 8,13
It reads 2,35
